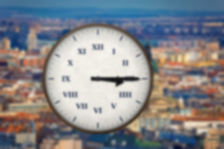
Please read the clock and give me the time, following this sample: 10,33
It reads 3,15
